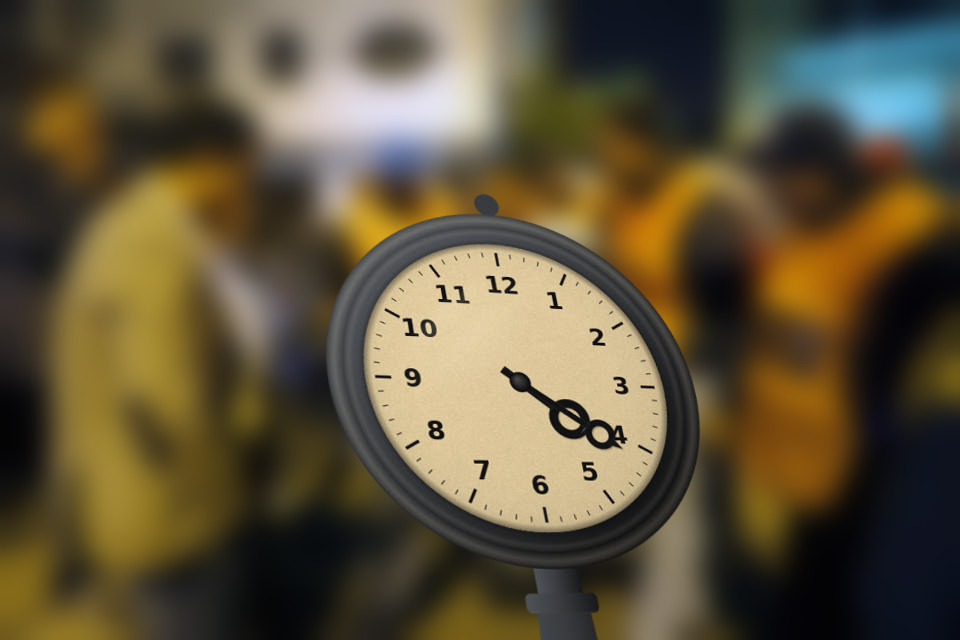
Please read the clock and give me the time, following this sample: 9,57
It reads 4,21
